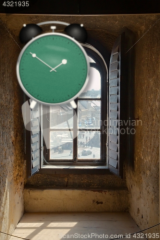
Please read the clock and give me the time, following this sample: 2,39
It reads 1,51
